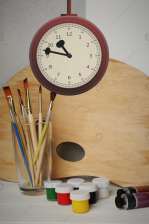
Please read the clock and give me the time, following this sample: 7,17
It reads 10,47
